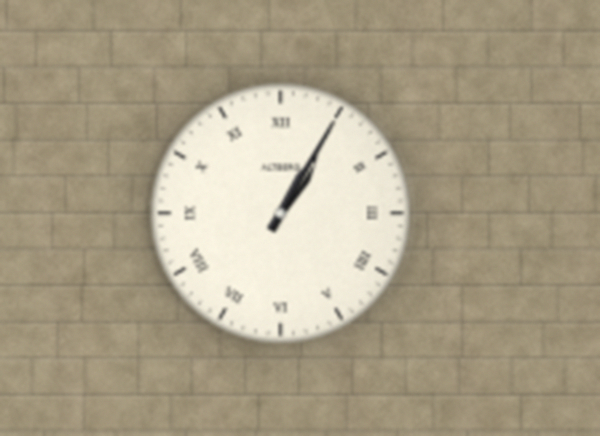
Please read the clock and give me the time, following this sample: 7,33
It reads 1,05
